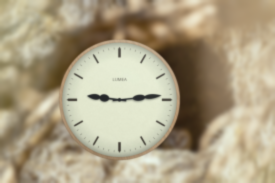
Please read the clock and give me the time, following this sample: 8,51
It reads 9,14
